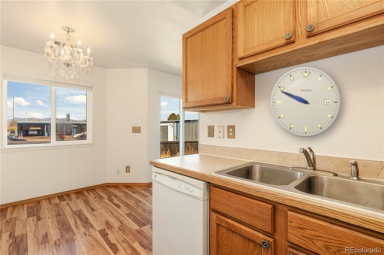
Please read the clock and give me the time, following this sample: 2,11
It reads 9,49
